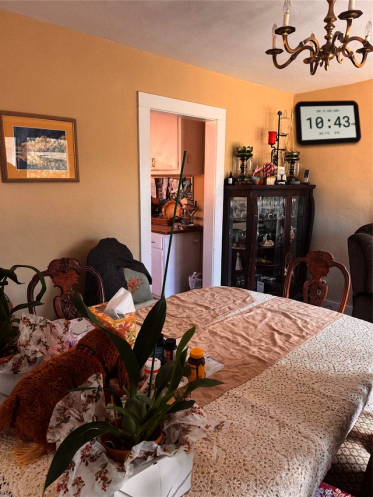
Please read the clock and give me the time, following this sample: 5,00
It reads 10,43
